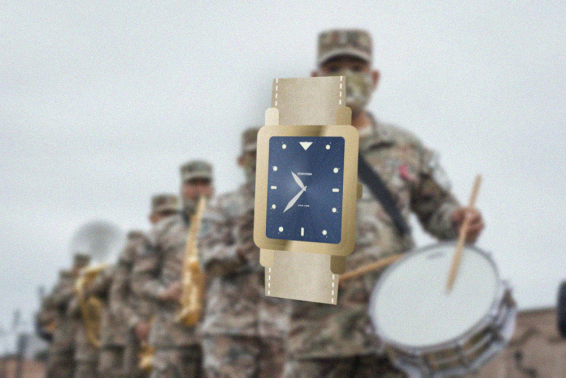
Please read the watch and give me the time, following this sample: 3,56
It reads 10,37
